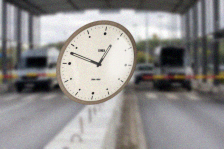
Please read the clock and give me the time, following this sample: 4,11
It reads 12,48
